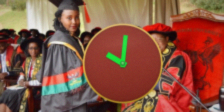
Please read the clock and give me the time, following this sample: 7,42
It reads 10,01
